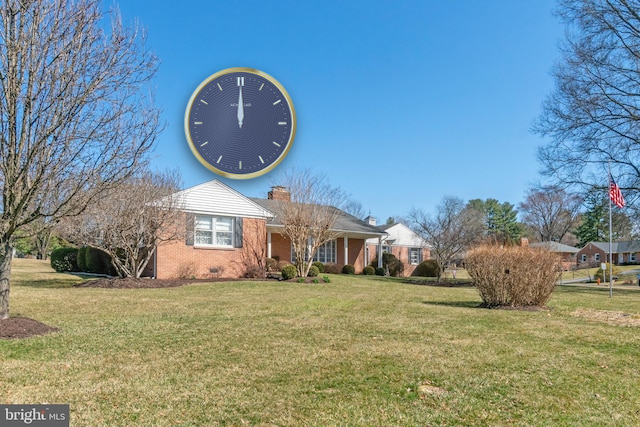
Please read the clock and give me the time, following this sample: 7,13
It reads 12,00
